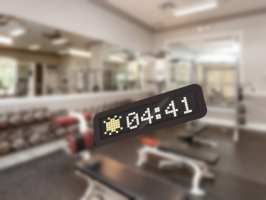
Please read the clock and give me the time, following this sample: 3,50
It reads 4,41
